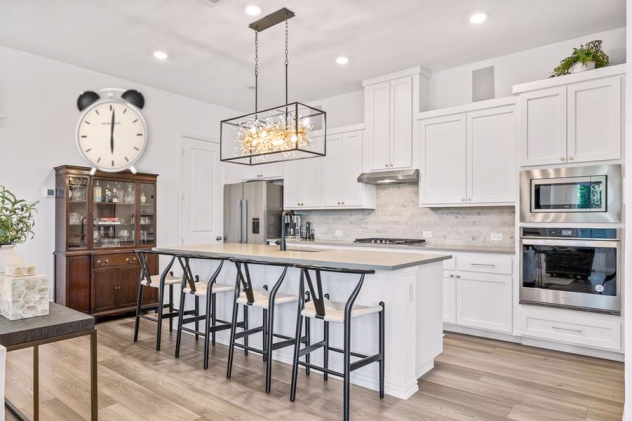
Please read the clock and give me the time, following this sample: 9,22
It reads 6,01
